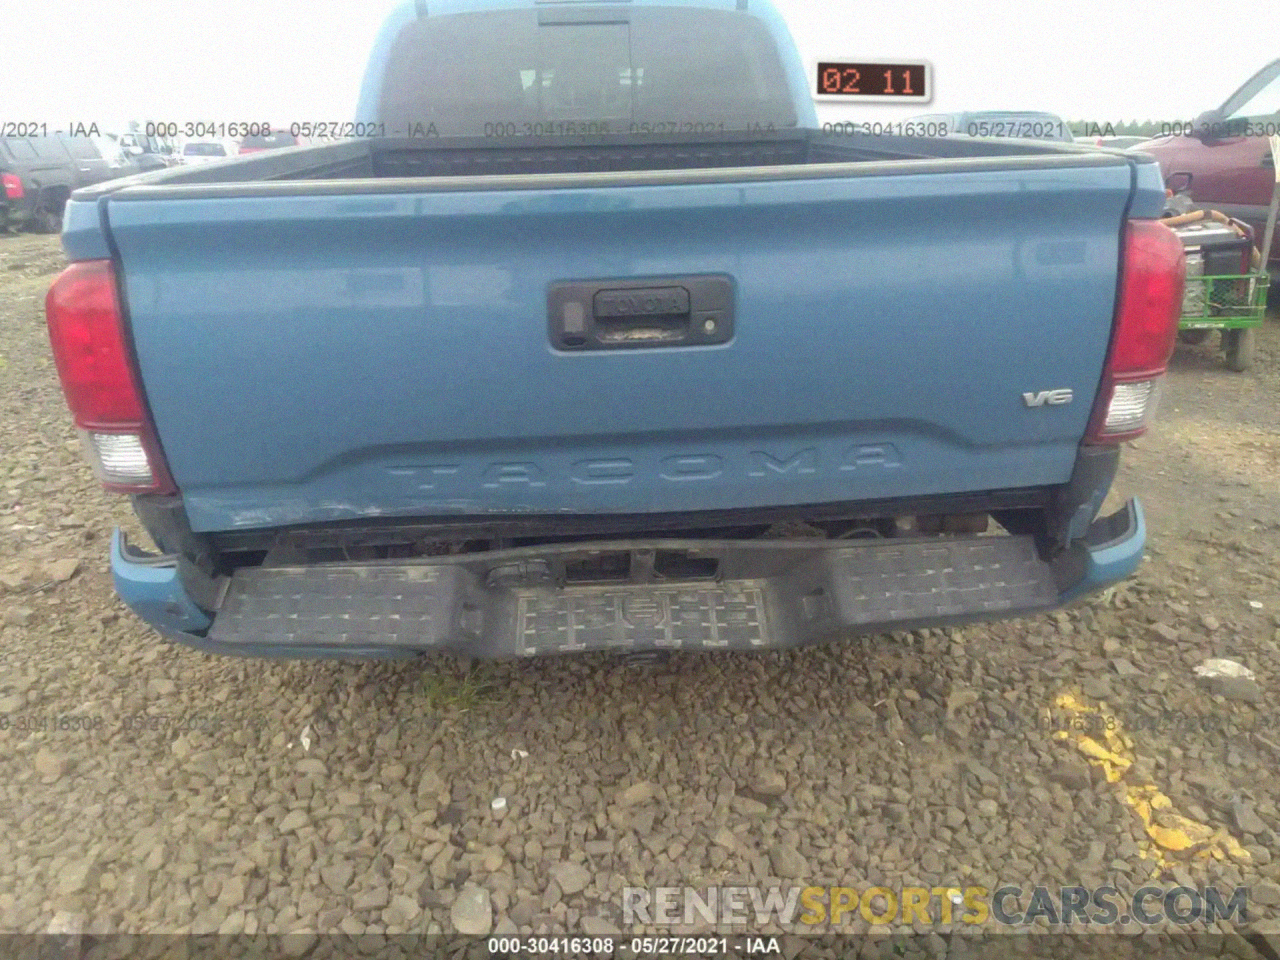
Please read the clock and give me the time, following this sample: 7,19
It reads 2,11
